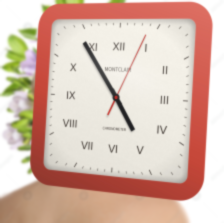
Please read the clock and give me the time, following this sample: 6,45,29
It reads 4,54,04
